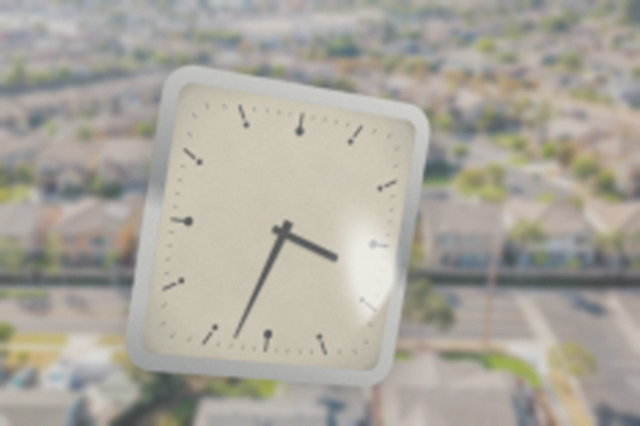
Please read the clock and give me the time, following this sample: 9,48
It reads 3,33
